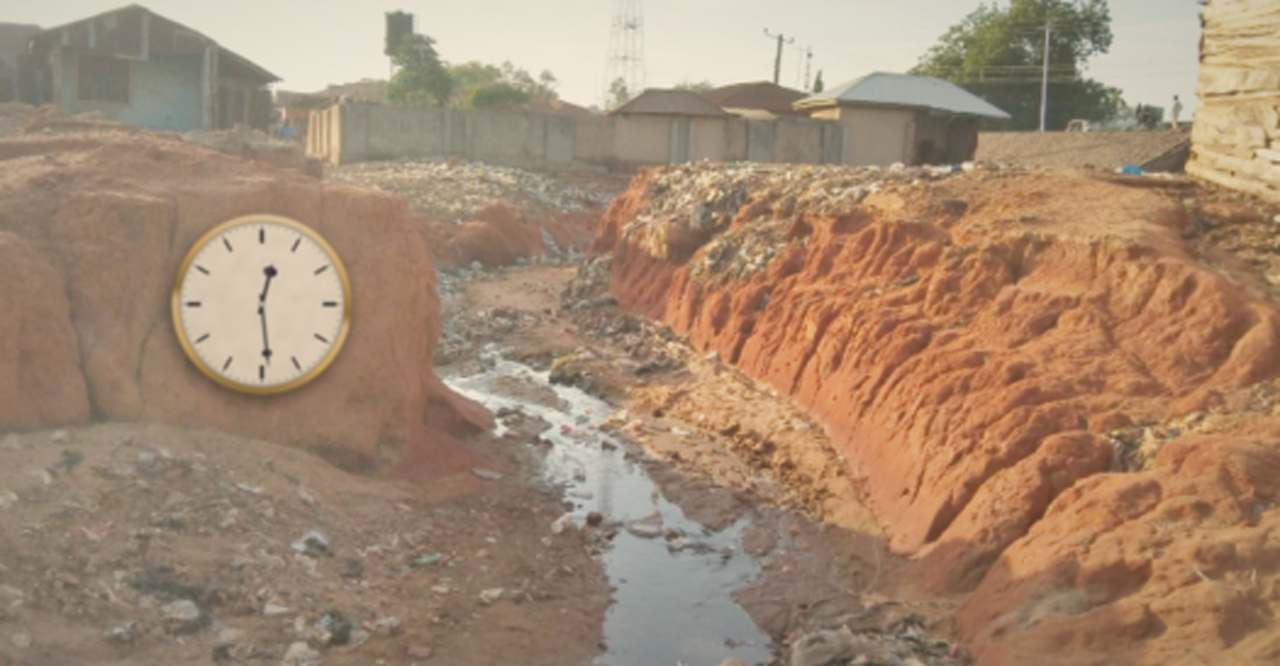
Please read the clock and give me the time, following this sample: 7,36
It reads 12,29
